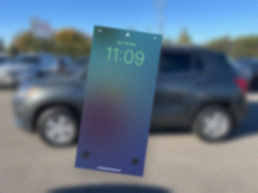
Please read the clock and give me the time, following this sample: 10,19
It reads 11,09
